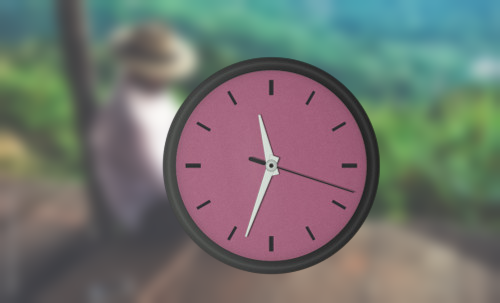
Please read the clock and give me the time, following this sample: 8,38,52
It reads 11,33,18
